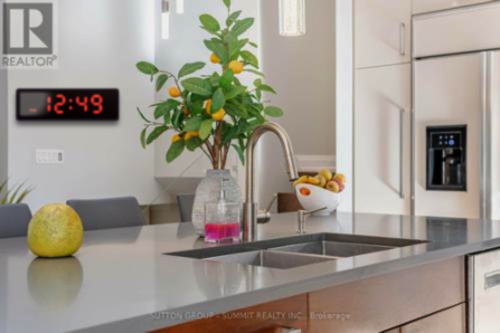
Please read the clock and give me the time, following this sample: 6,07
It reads 12,49
